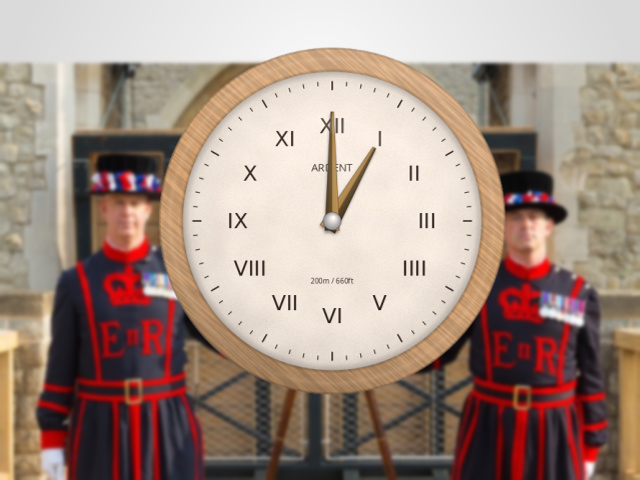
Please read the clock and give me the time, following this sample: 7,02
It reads 1,00
